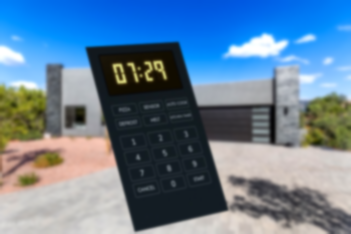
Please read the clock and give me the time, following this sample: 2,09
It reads 7,29
